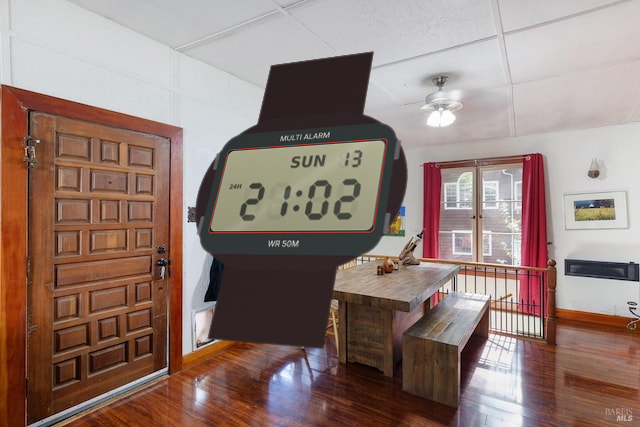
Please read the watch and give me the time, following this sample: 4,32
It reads 21,02
